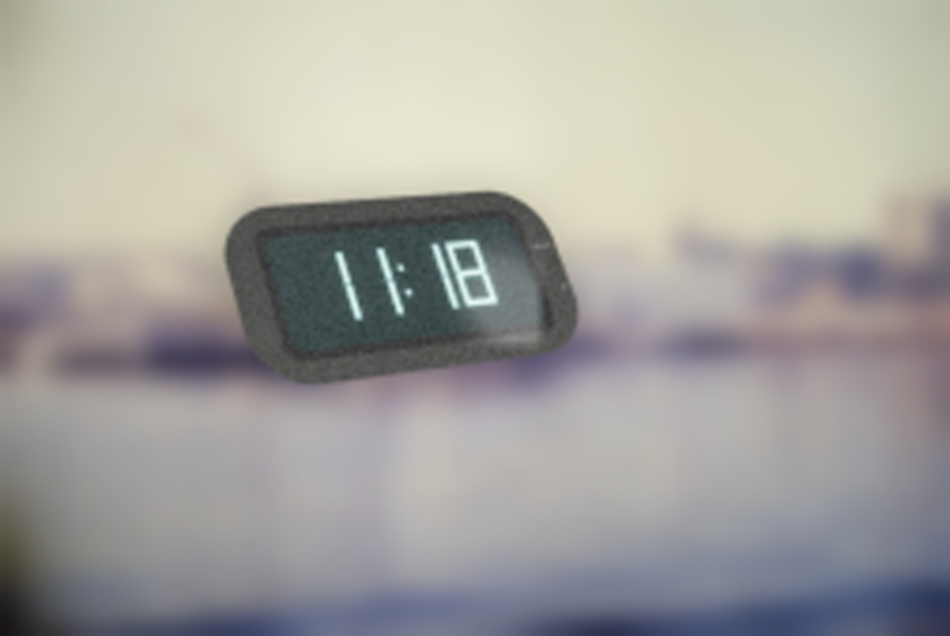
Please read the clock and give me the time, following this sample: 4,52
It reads 11,18
